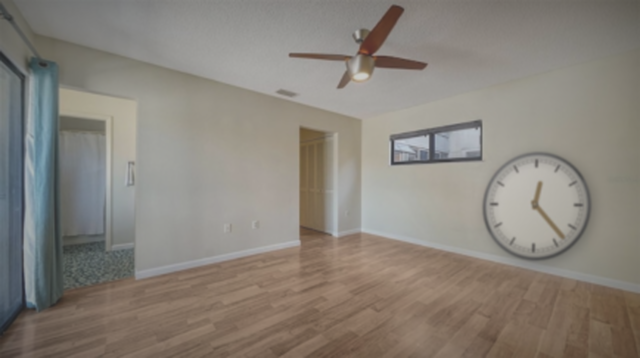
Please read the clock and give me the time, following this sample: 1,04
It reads 12,23
